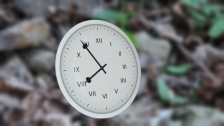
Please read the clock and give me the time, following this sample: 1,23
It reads 7,54
